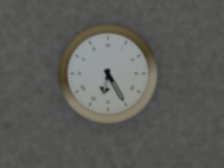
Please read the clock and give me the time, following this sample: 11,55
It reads 6,25
